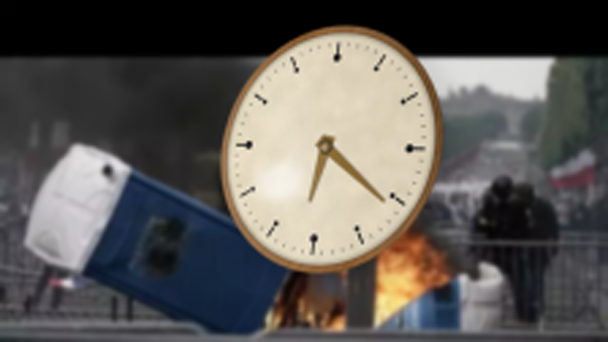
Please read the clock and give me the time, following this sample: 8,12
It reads 6,21
